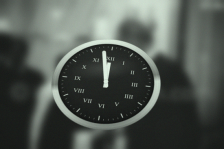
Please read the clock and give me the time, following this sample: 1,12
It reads 11,58
